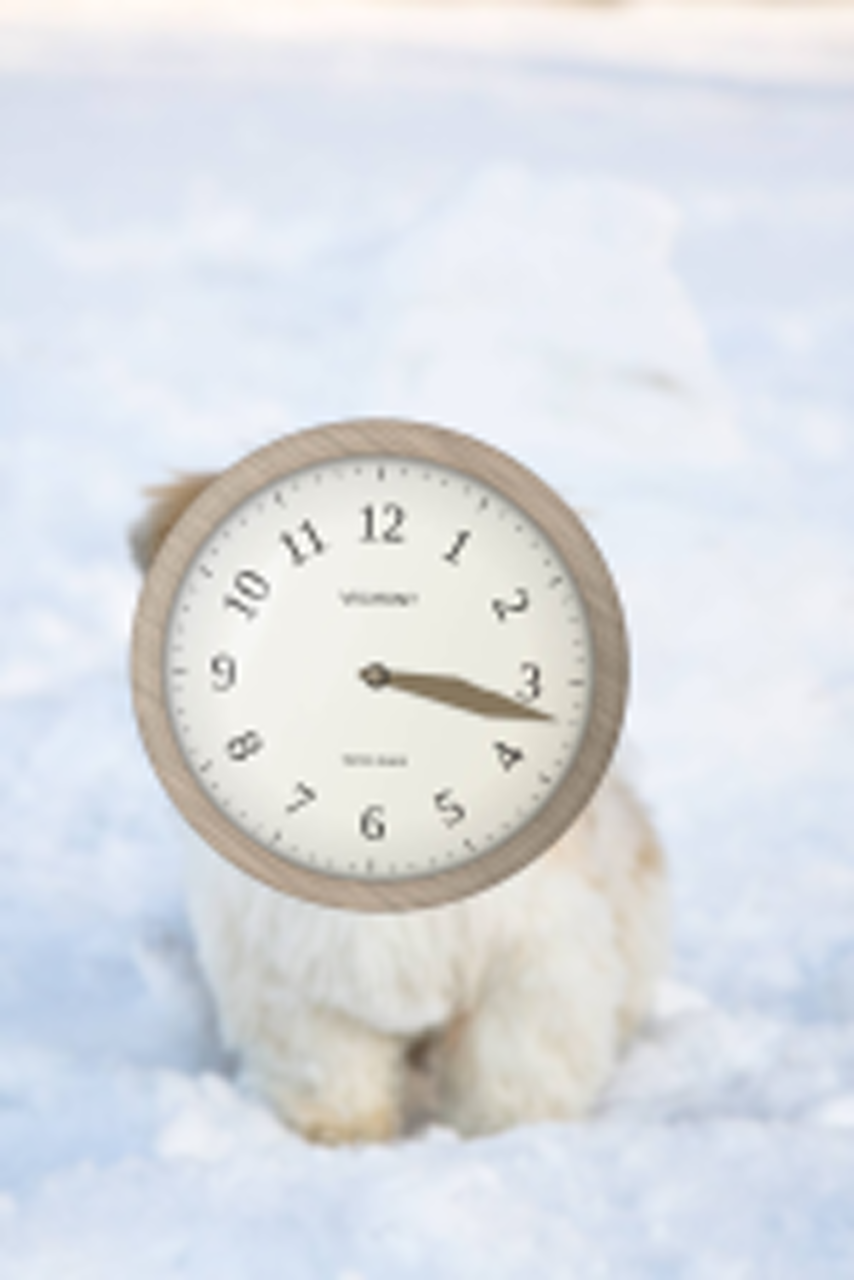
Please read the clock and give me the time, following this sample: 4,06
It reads 3,17
